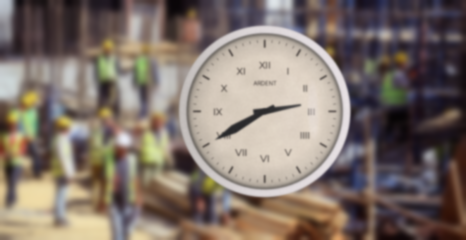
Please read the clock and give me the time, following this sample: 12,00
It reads 2,40
